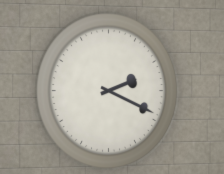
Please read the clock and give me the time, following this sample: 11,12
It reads 2,19
